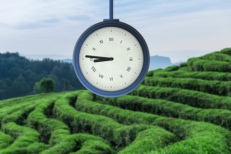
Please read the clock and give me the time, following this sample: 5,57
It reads 8,46
